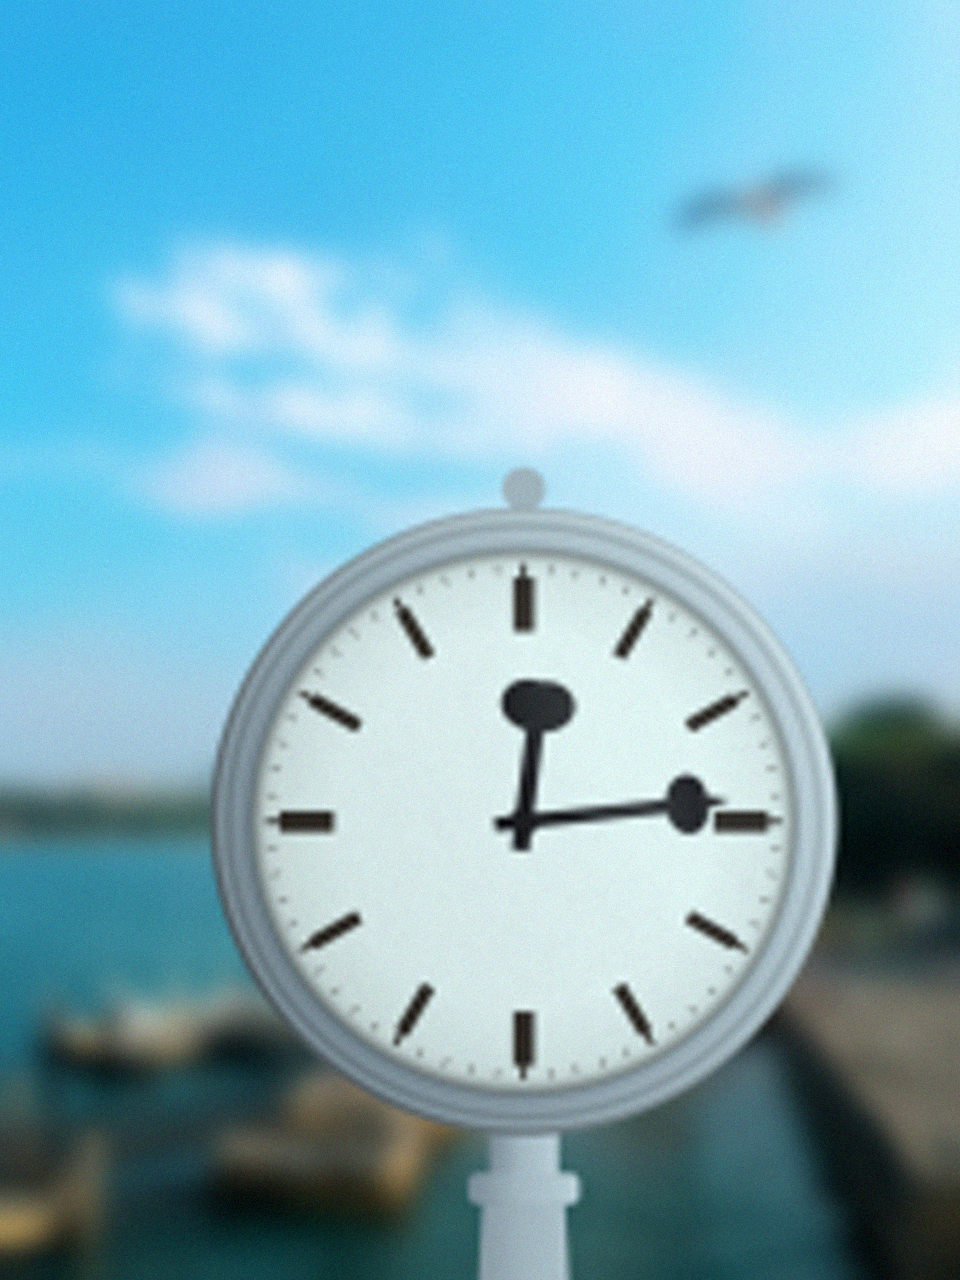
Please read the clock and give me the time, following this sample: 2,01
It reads 12,14
